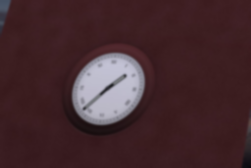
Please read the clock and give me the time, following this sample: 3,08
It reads 1,37
